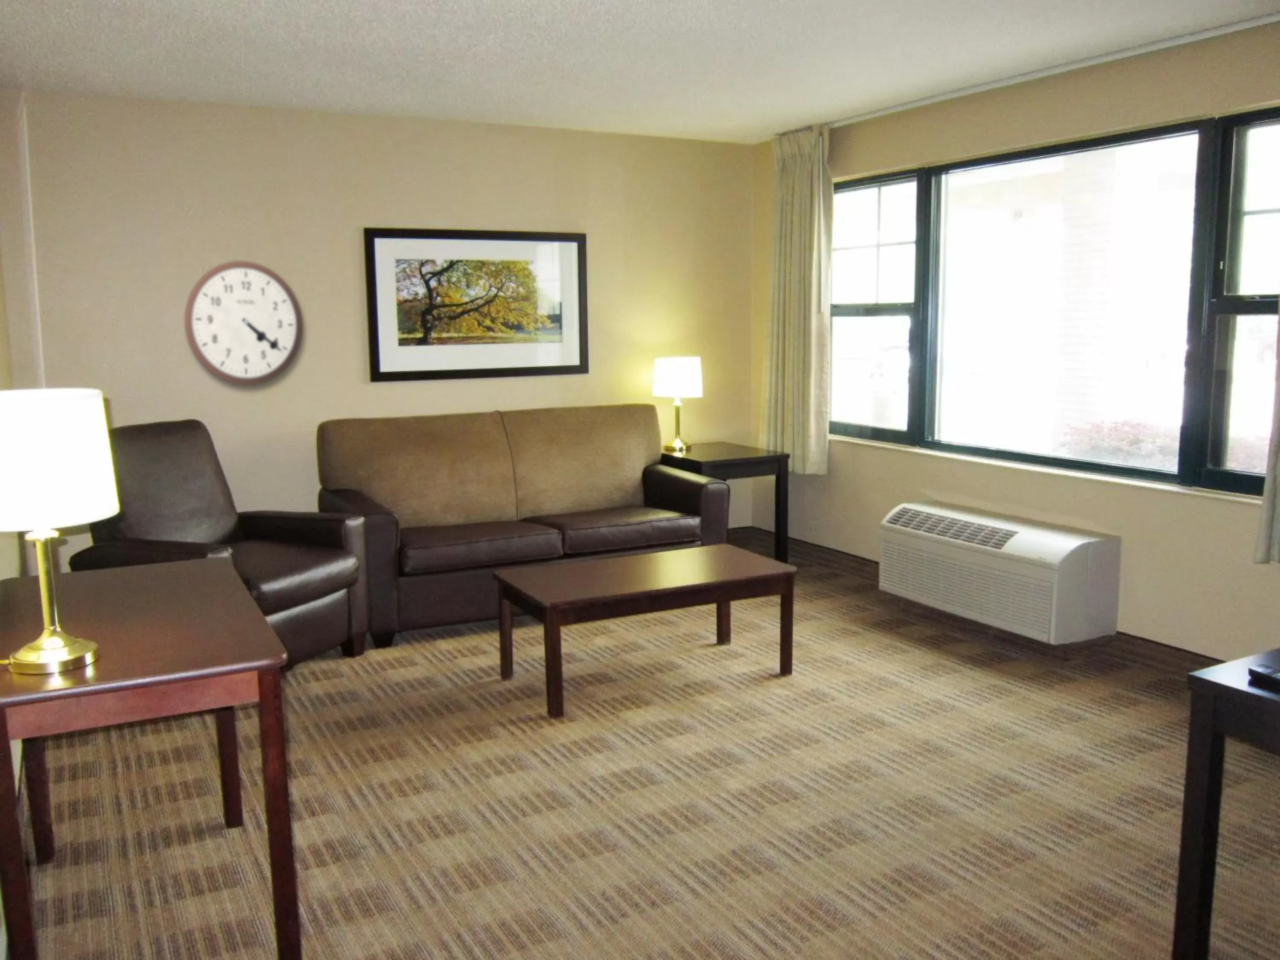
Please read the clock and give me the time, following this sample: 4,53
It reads 4,21
